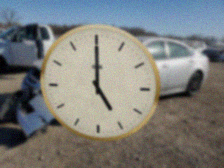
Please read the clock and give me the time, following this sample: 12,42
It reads 5,00
